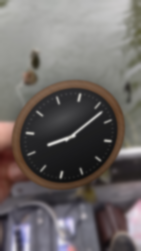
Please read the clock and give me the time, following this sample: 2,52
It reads 8,07
